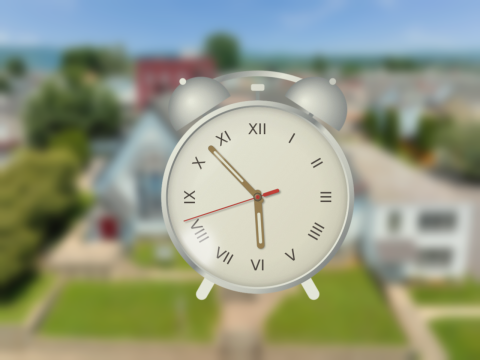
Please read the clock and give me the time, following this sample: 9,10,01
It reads 5,52,42
